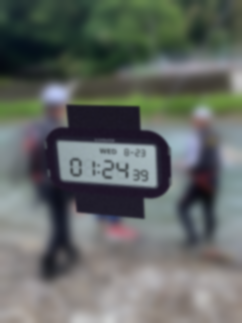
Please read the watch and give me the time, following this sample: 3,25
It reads 1,24
